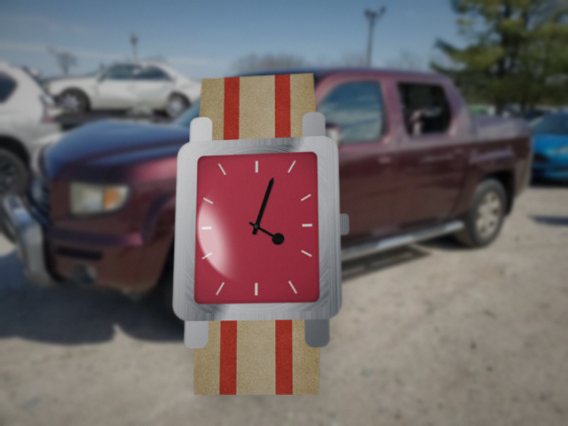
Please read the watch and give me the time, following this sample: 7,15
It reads 4,03
